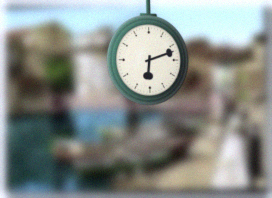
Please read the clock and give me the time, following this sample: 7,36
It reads 6,12
